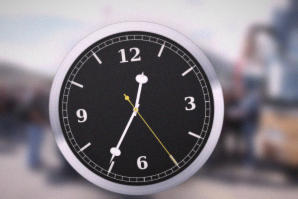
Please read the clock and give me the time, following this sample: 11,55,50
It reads 12,35,25
